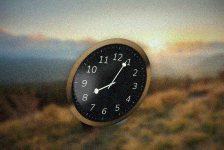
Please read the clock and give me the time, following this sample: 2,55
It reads 8,04
